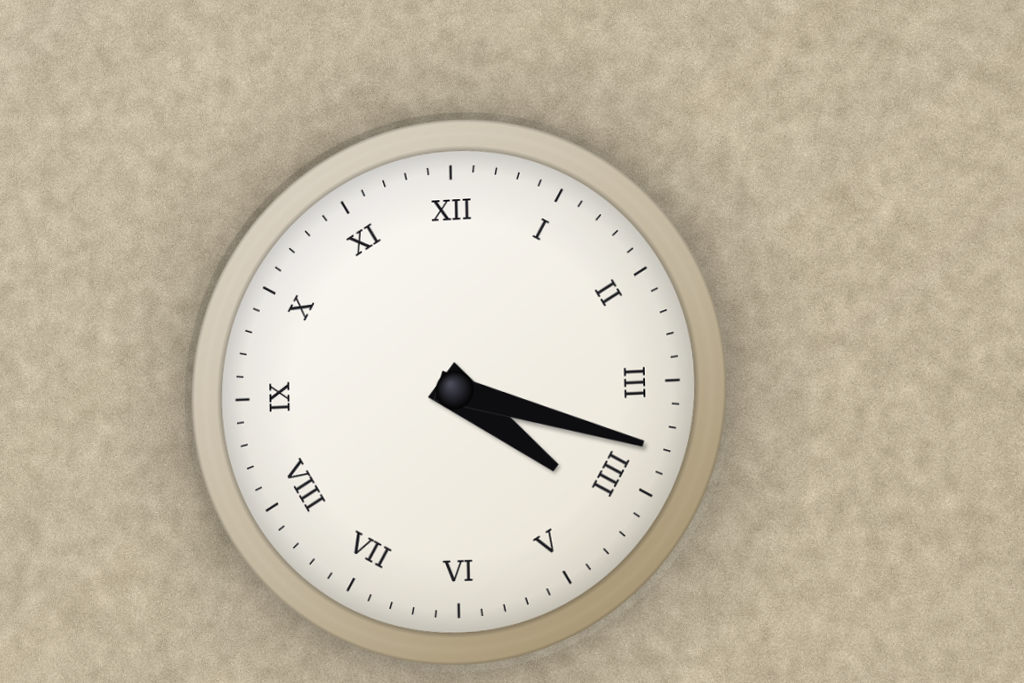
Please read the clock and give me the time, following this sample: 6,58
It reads 4,18
